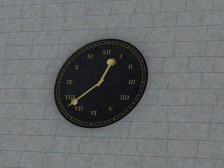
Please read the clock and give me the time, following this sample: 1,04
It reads 12,38
